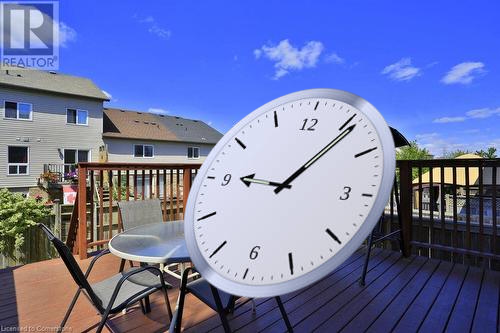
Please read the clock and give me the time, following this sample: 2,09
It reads 9,06
